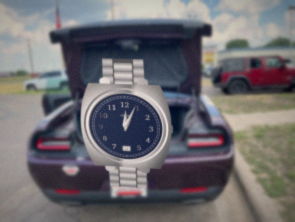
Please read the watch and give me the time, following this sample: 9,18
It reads 12,04
